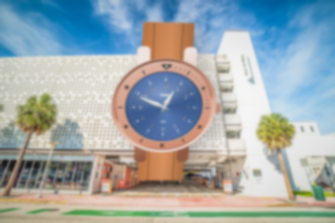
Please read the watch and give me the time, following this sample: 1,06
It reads 12,49
